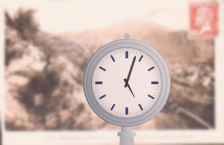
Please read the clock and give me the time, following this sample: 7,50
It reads 5,03
